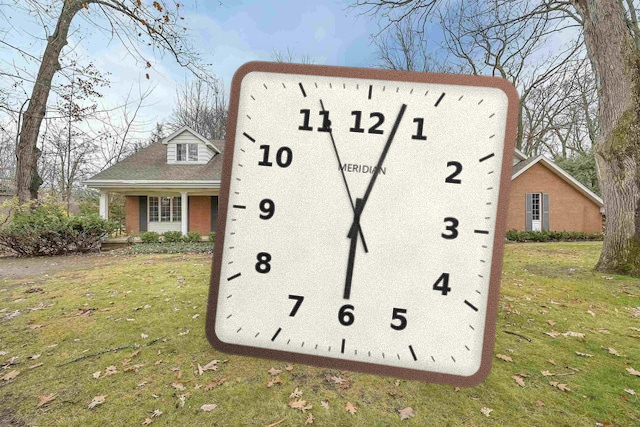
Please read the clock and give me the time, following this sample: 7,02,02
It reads 6,02,56
